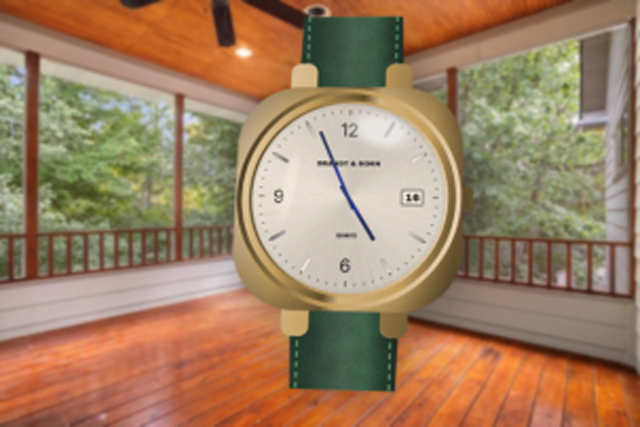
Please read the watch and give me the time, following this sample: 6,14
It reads 4,56
